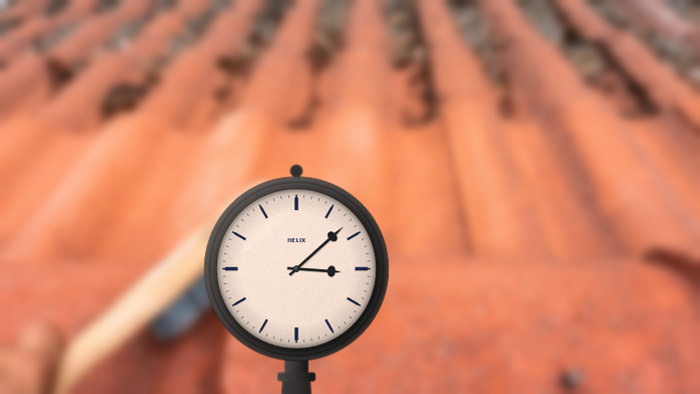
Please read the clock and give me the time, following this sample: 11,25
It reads 3,08
